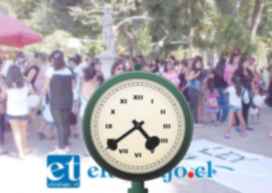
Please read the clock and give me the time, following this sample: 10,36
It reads 4,39
